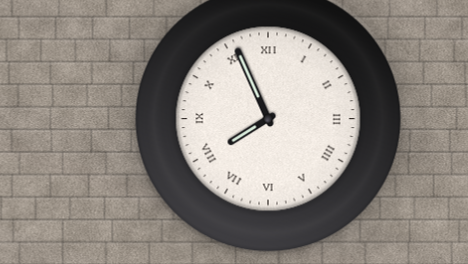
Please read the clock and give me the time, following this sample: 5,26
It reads 7,56
